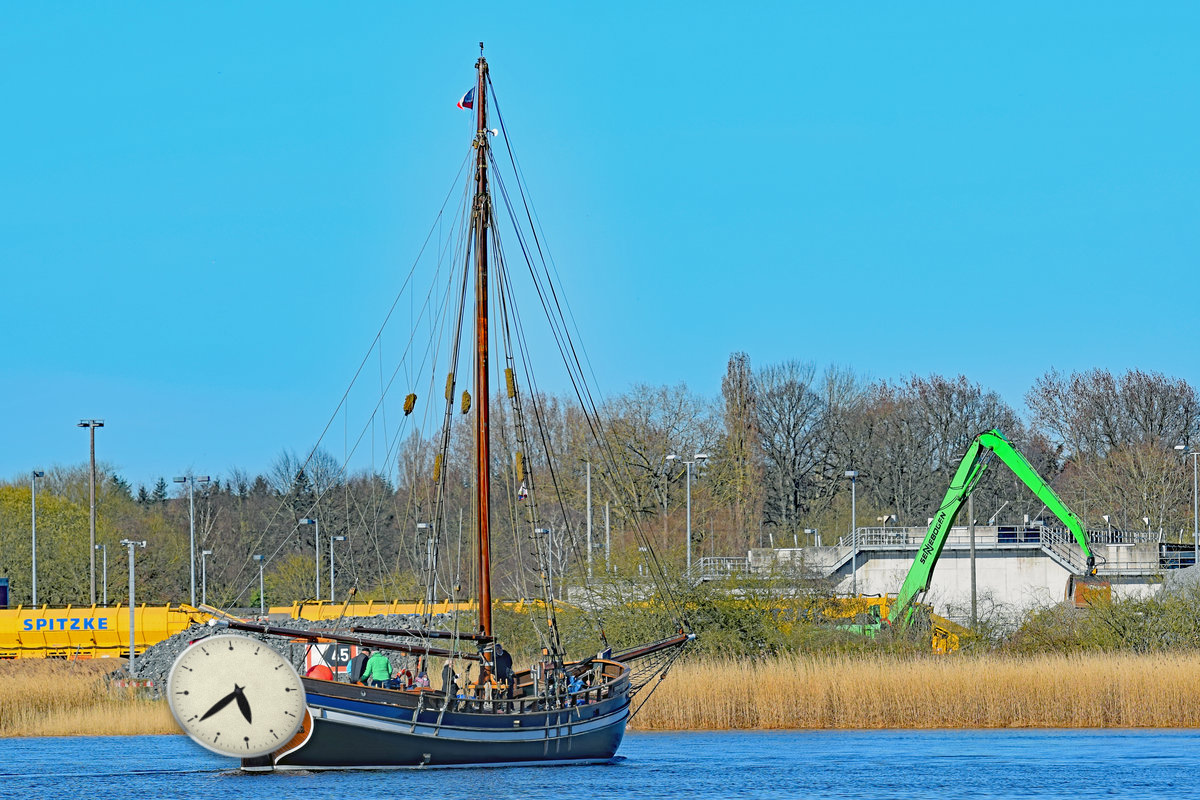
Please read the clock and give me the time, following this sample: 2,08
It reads 5,39
